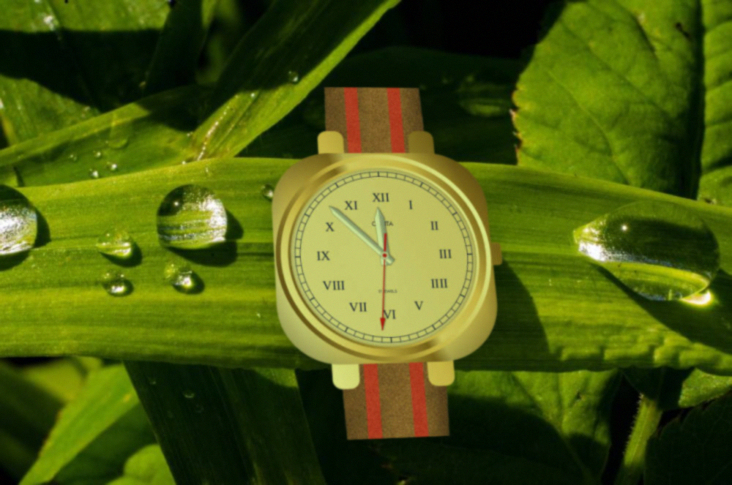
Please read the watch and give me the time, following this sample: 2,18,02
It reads 11,52,31
